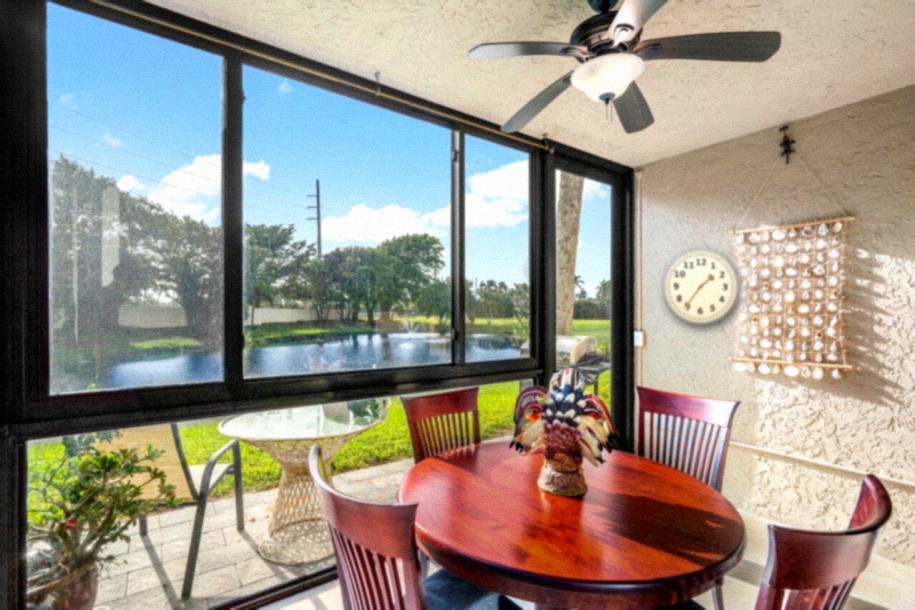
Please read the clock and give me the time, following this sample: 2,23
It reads 1,36
